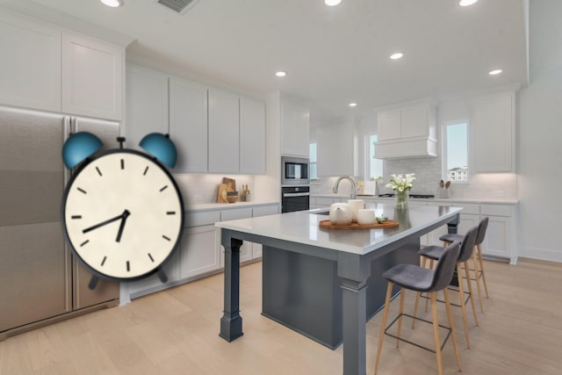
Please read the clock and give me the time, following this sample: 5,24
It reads 6,42
